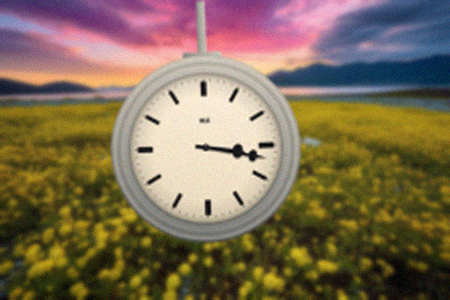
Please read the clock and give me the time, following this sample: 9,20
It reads 3,17
